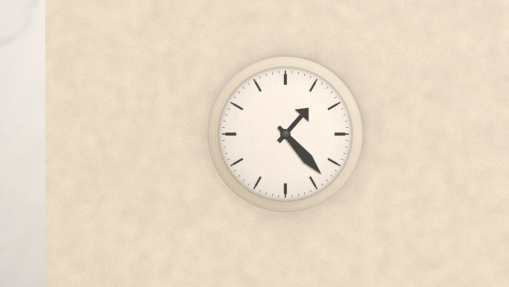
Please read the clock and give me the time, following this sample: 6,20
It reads 1,23
